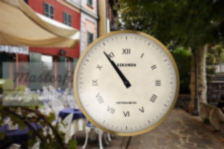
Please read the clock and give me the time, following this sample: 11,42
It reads 10,54
